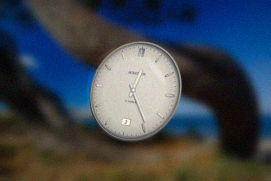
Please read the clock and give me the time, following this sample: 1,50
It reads 12,24
